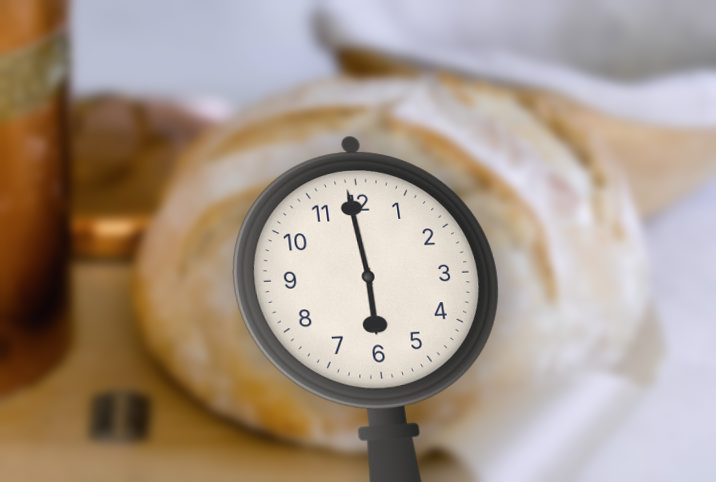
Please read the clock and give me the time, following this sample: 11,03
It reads 5,59
